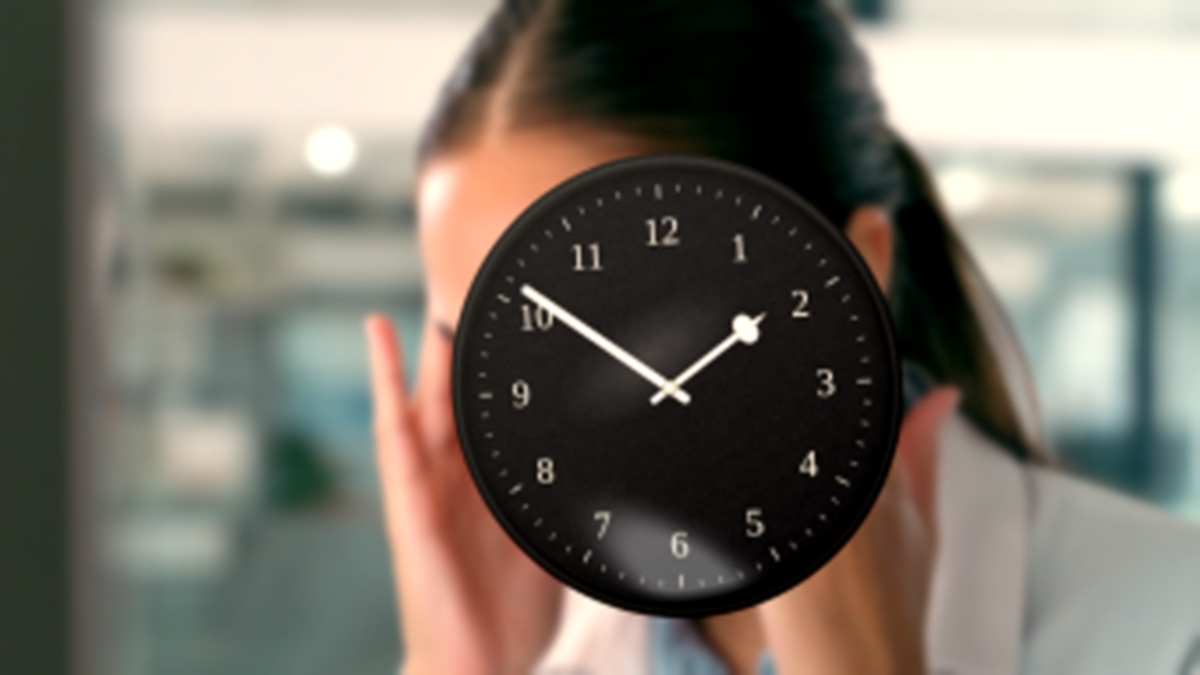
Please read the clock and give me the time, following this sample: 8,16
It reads 1,51
